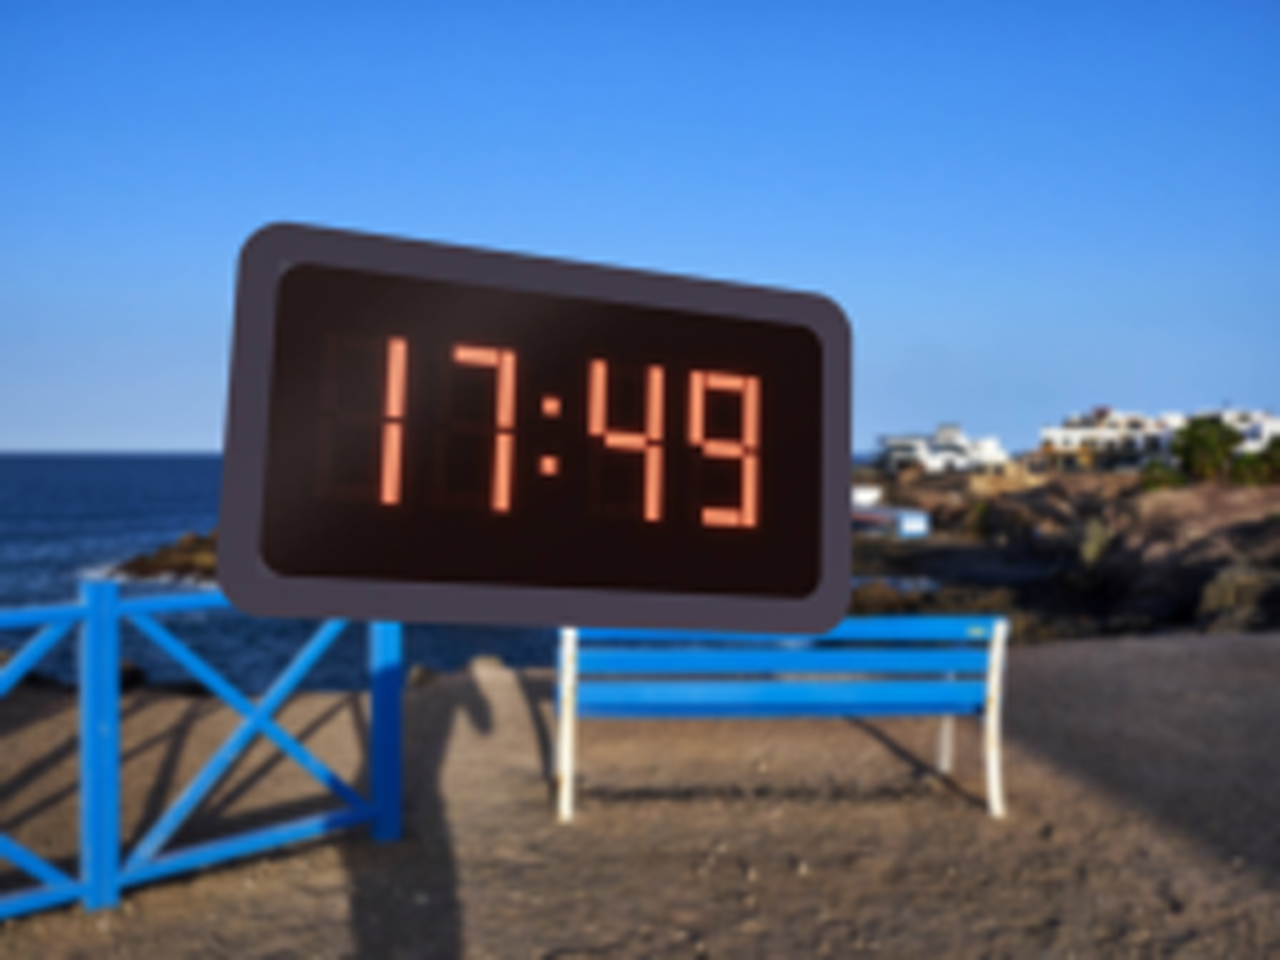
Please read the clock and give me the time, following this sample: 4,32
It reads 17,49
